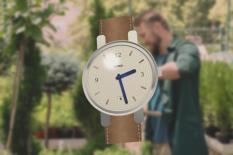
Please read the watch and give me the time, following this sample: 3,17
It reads 2,28
